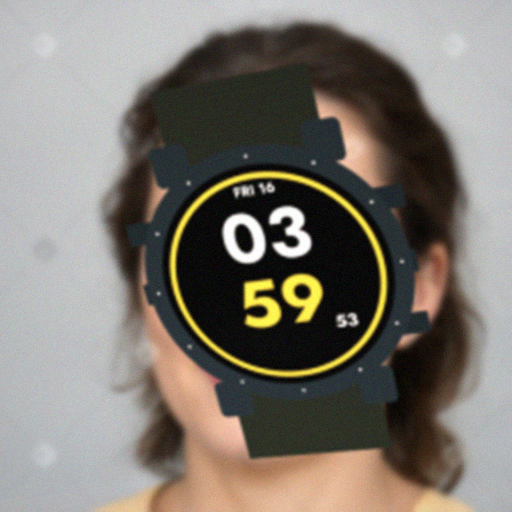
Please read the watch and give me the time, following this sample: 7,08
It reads 3,59
